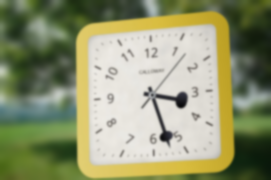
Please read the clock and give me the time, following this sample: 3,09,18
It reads 3,27,07
